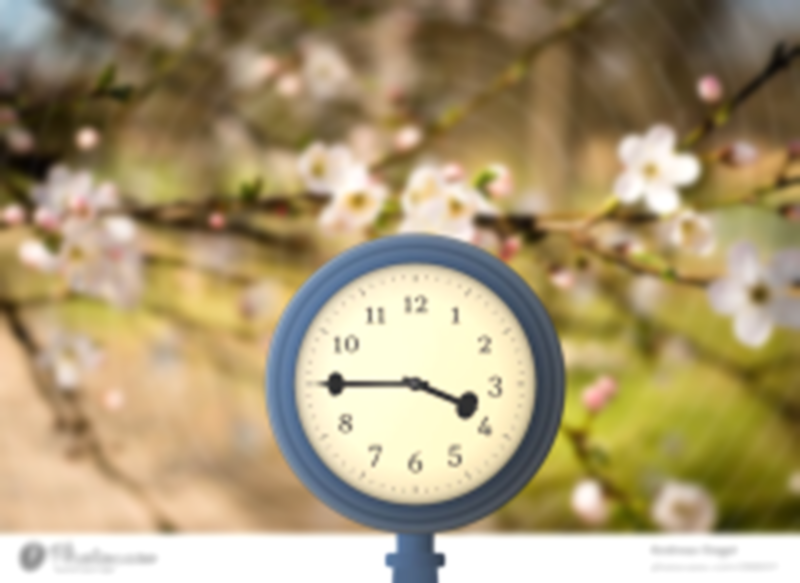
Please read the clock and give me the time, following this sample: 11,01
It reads 3,45
